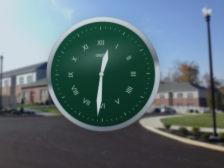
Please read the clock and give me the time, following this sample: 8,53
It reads 12,31
